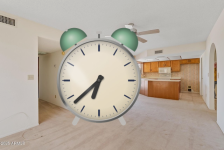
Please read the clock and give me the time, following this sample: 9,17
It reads 6,38
